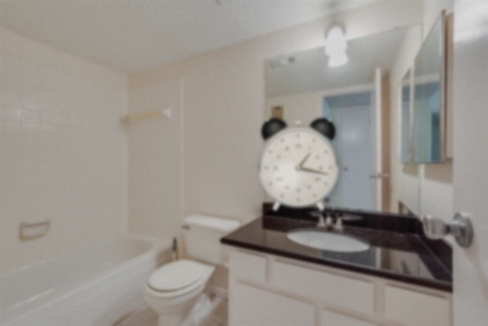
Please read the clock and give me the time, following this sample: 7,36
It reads 1,17
